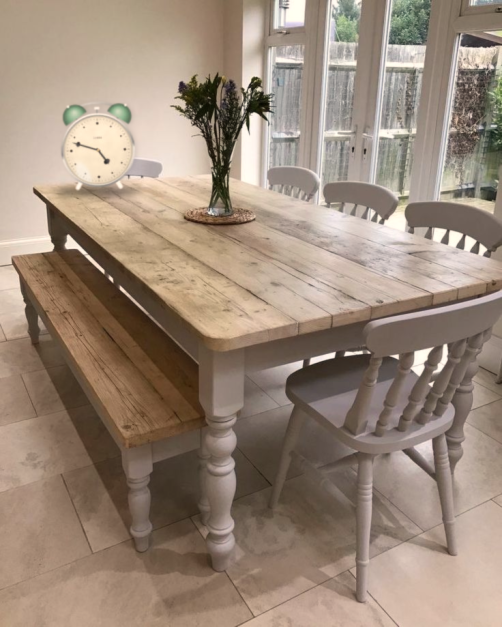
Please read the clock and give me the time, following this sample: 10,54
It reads 4,48
